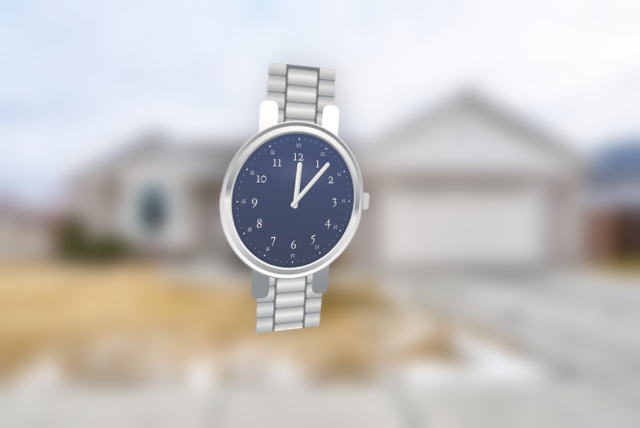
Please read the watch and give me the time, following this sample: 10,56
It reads 12,07
